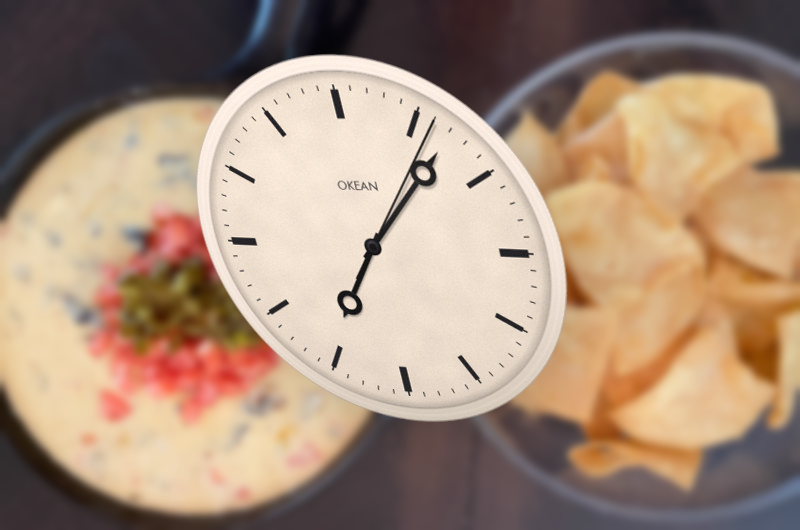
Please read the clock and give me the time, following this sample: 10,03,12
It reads 7,07,06
